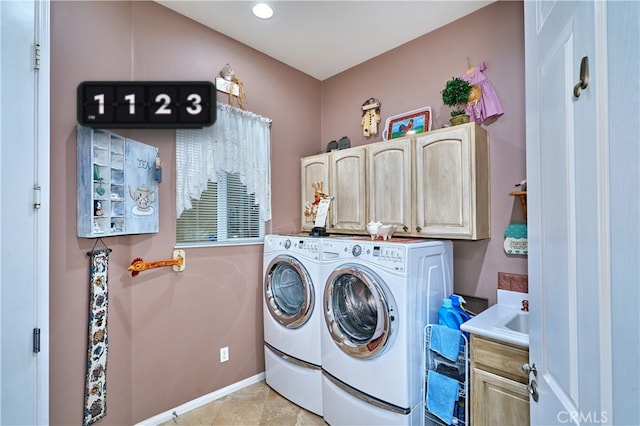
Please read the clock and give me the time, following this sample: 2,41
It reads 11,23
